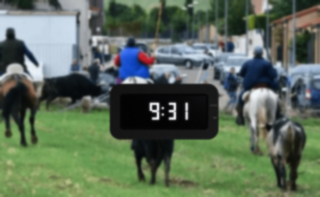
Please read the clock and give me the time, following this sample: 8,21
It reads 9,31
